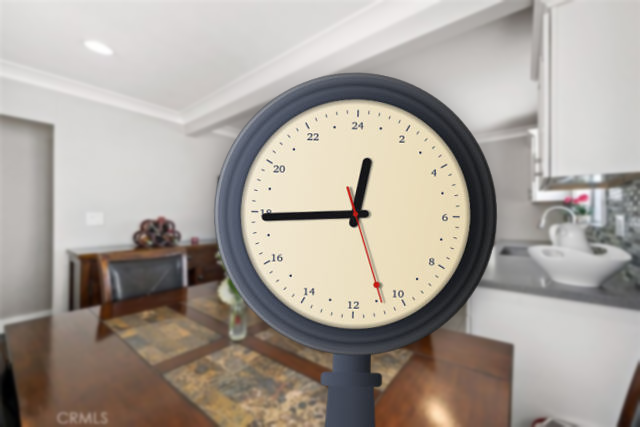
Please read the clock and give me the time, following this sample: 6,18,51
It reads 0,44,27
